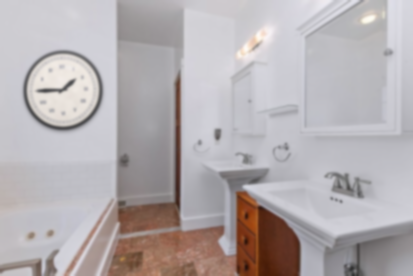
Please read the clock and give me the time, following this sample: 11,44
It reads 1,45
